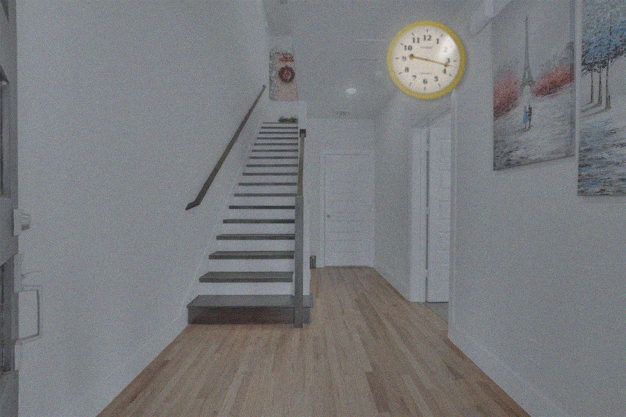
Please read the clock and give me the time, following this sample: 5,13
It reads 9,17
